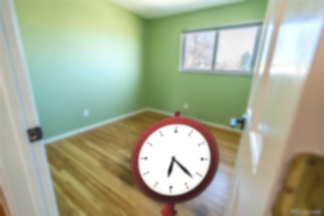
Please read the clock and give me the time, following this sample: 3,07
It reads 6,22
